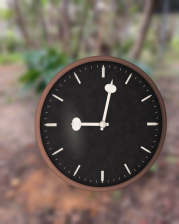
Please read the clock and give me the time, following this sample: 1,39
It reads 9,02
